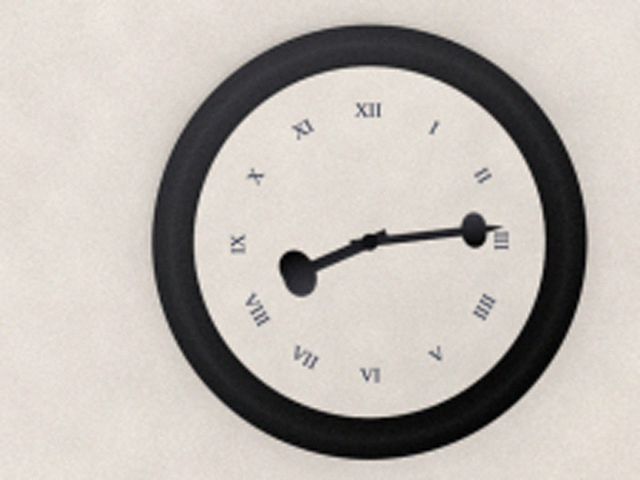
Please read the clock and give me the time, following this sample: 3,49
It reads 8,14
